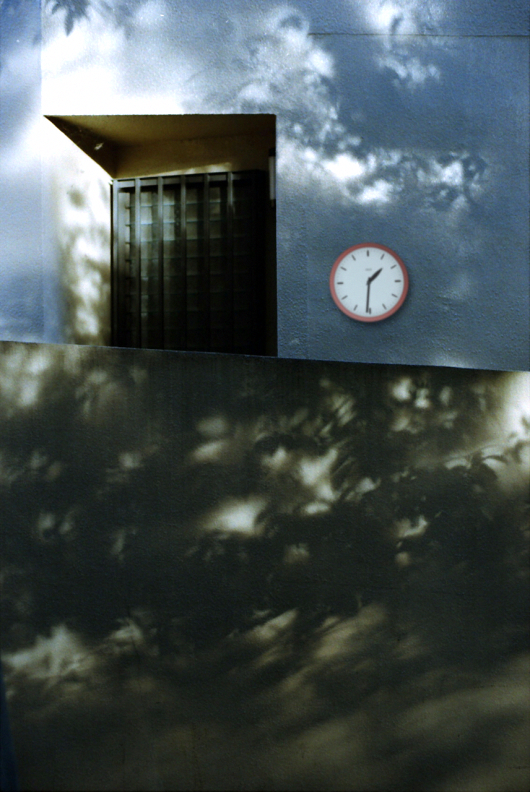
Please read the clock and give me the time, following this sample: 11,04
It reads 1,31
